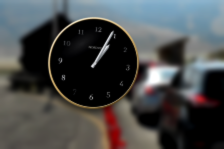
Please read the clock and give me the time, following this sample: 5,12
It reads 1,04
